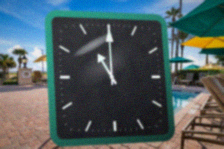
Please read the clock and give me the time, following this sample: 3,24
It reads 11,00
